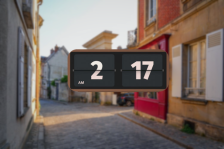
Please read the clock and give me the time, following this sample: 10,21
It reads 2,17
